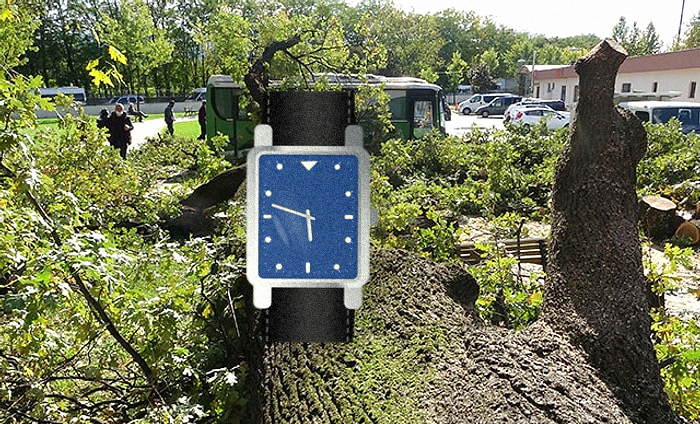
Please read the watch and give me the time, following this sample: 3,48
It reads 5,48
